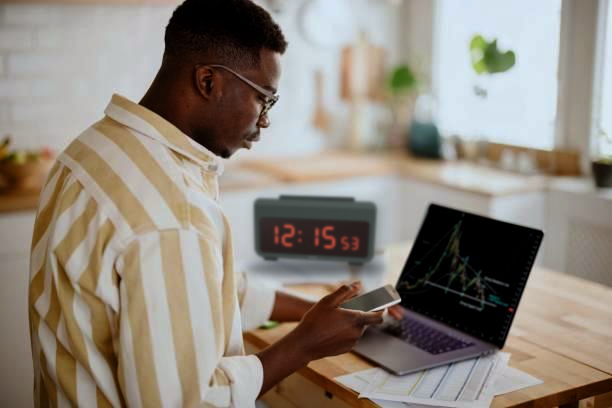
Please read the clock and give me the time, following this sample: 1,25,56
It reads 12,15,53
